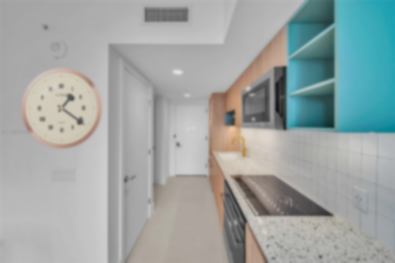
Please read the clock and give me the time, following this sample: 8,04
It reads 1,21
